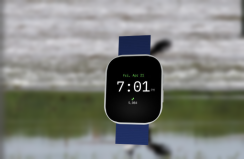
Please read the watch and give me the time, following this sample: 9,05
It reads 7,01
